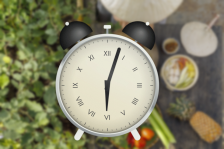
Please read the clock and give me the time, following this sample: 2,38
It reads 6,03
